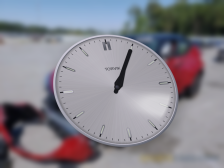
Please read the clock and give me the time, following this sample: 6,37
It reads 1,05
